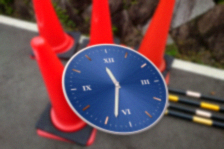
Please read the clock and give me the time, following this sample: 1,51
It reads 11,33
